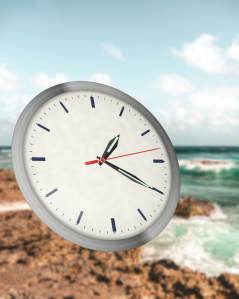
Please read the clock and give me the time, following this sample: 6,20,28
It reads 1,20,13
